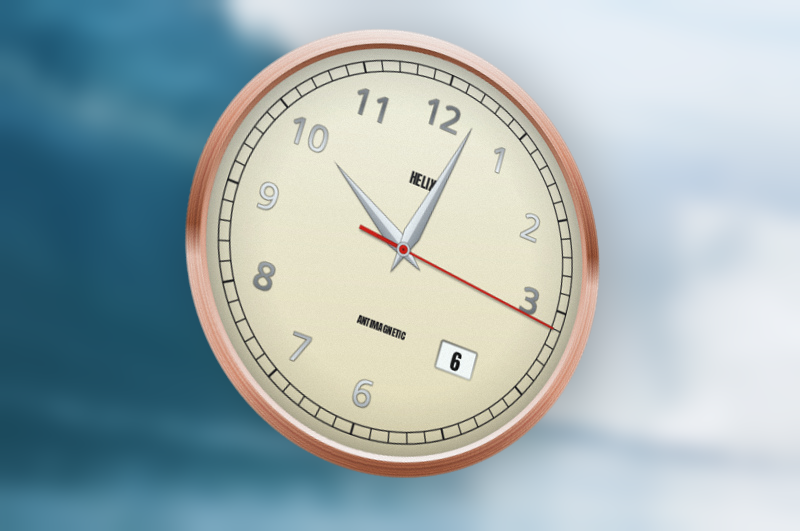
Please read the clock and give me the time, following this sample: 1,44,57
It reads 10,02,16
